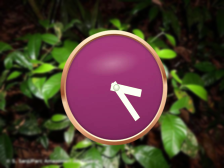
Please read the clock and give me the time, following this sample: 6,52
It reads 3,24
